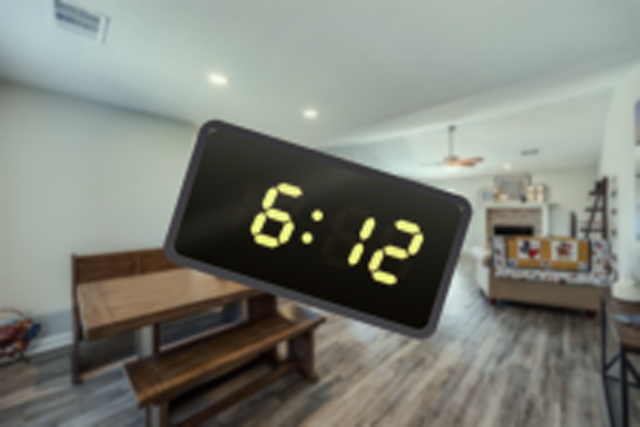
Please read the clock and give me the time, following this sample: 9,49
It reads 6,12
